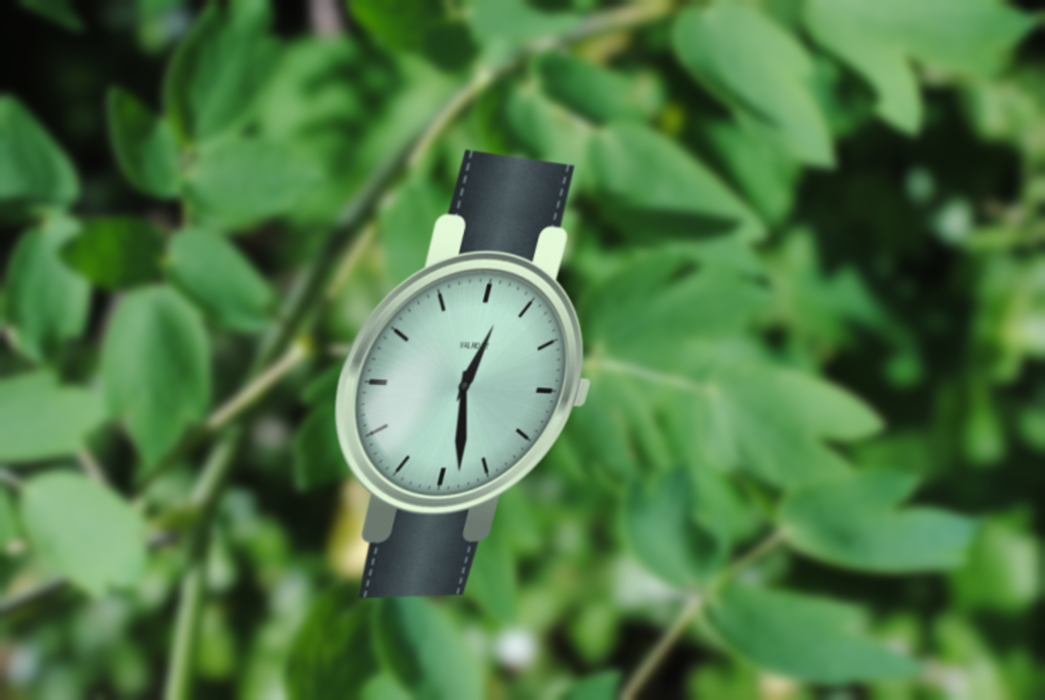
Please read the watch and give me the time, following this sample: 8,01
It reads 12,28
